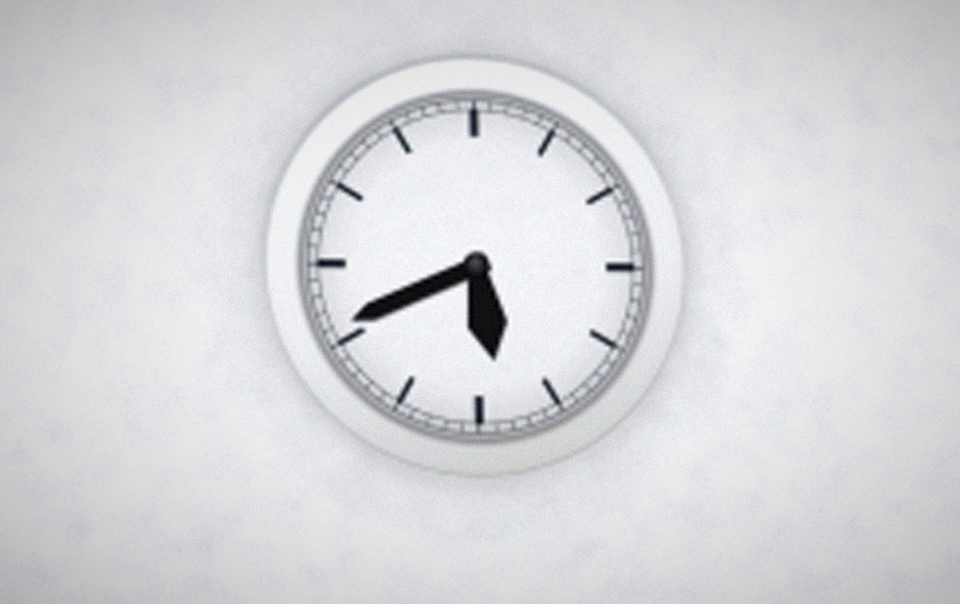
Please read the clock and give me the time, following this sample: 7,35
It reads 5,41
